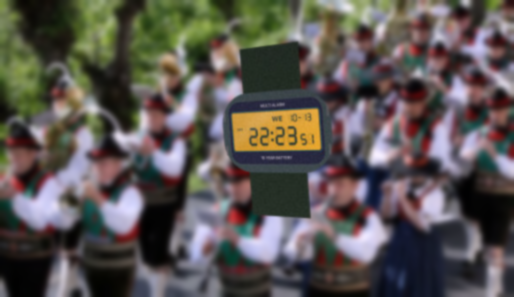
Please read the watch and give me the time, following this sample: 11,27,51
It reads 22,23,51
